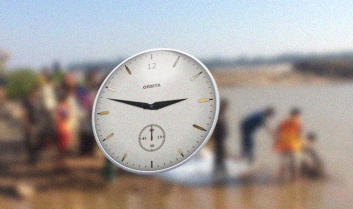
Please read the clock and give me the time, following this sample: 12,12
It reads 2,48
